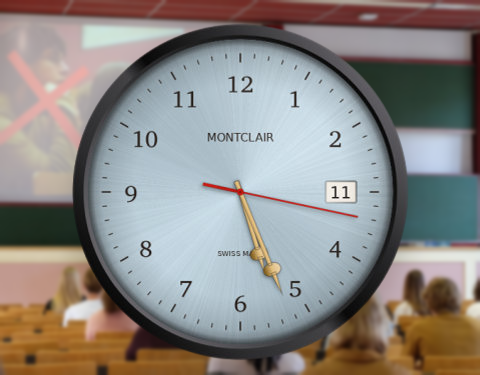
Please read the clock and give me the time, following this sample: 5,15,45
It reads 5,26,17
